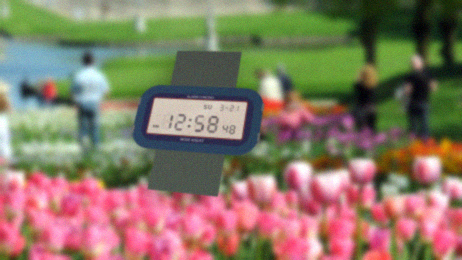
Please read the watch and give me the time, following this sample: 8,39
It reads 12,58
